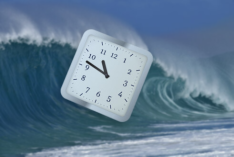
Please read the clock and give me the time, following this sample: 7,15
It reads 10,47
